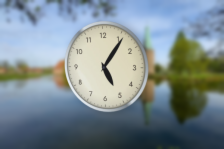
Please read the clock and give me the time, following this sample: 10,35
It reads 5,06
